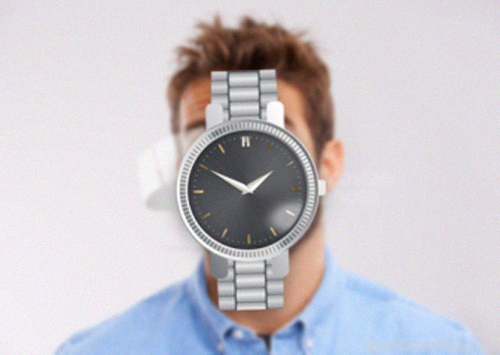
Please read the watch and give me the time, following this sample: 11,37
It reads 1,50
